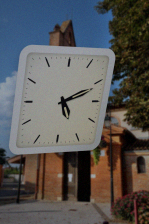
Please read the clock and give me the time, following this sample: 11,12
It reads 5,11
